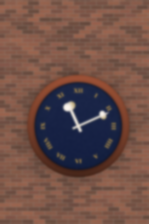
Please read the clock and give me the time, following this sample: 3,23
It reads 11,11
